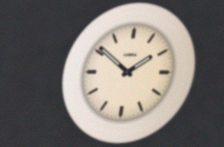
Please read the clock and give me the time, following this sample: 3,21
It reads 1,51
